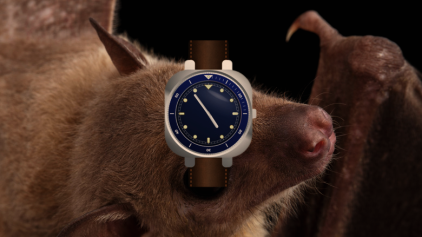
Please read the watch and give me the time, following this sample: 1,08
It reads 4,54
